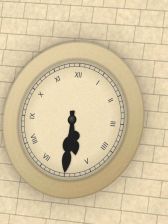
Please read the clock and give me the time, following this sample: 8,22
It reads 5,30
